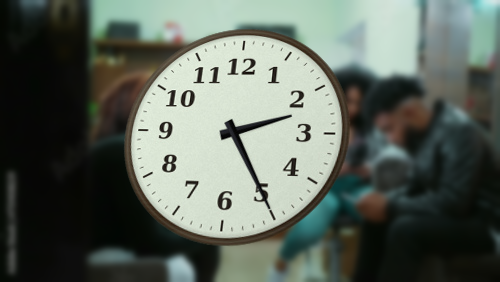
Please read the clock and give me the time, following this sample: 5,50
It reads 2,25
